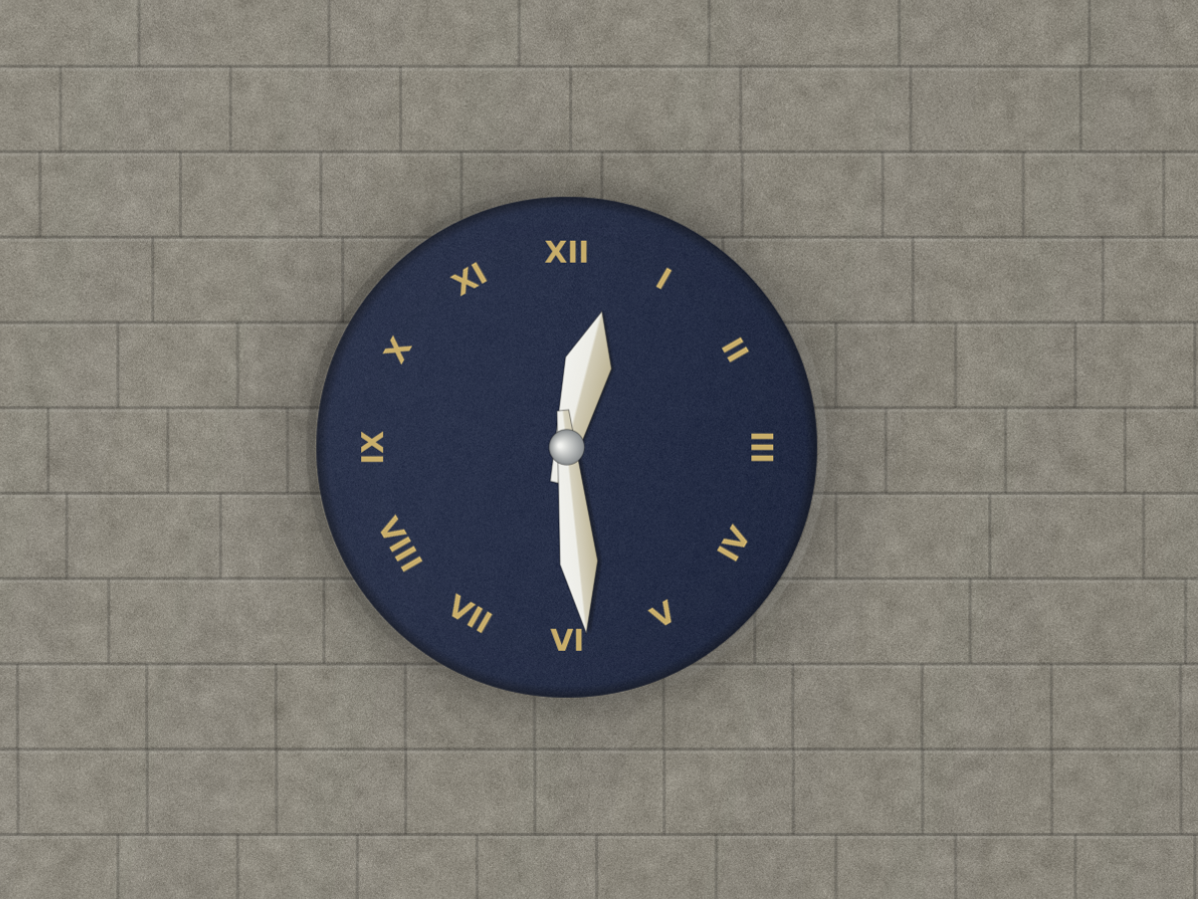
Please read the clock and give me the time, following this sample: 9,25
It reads 12,29
